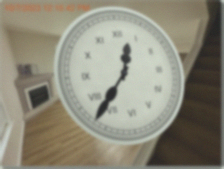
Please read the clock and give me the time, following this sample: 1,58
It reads 12,37
